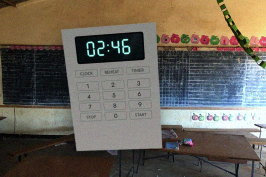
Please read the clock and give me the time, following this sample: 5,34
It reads 2,46
